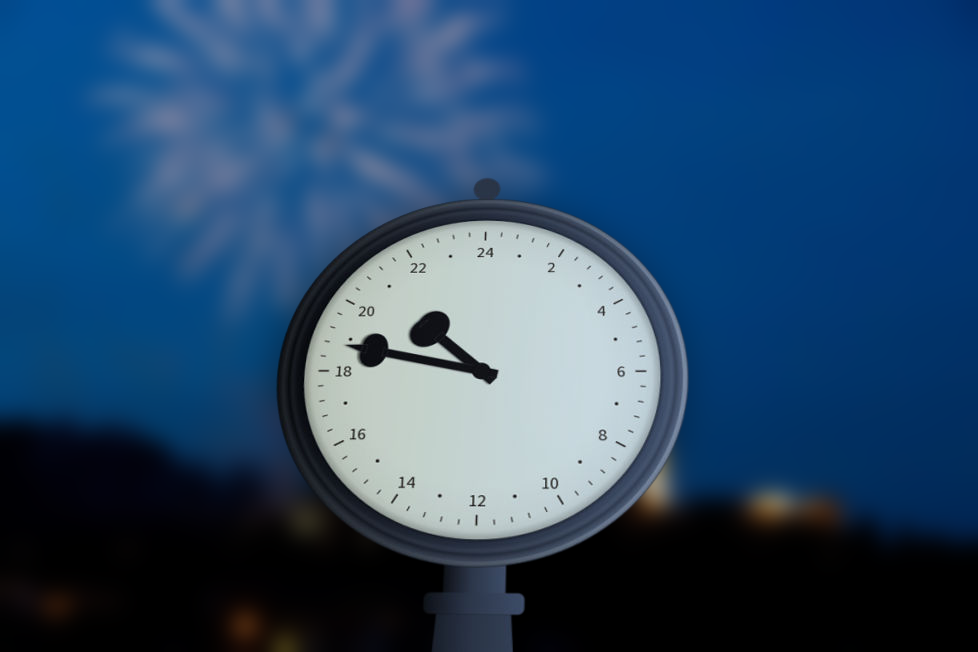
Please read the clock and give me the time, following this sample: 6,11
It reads 20,47
